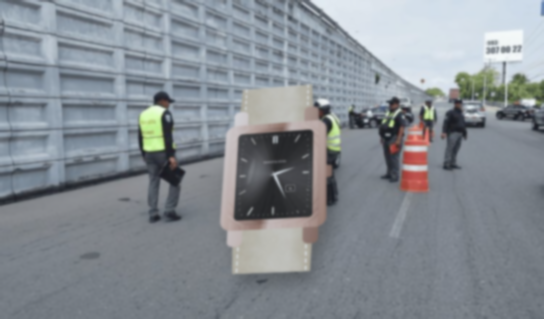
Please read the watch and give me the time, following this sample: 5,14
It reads 2,26
